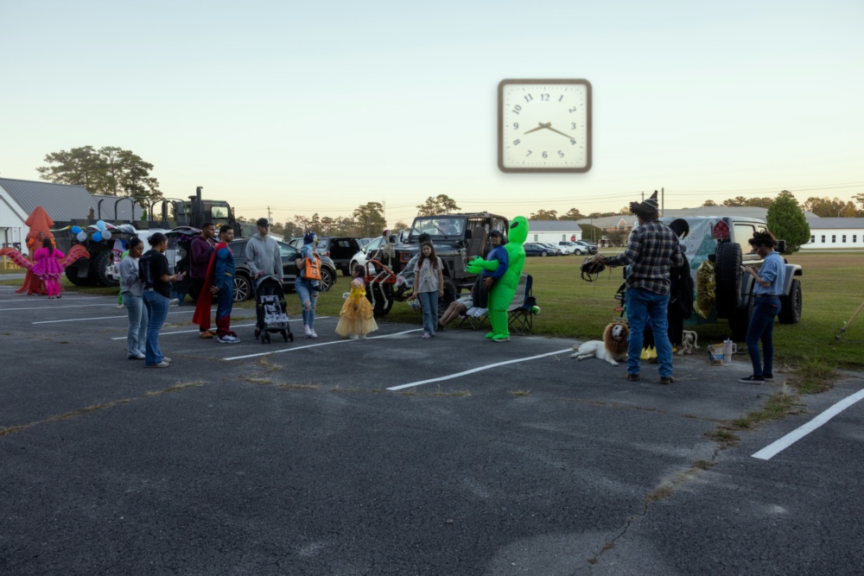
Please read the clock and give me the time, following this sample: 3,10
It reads 8,19
